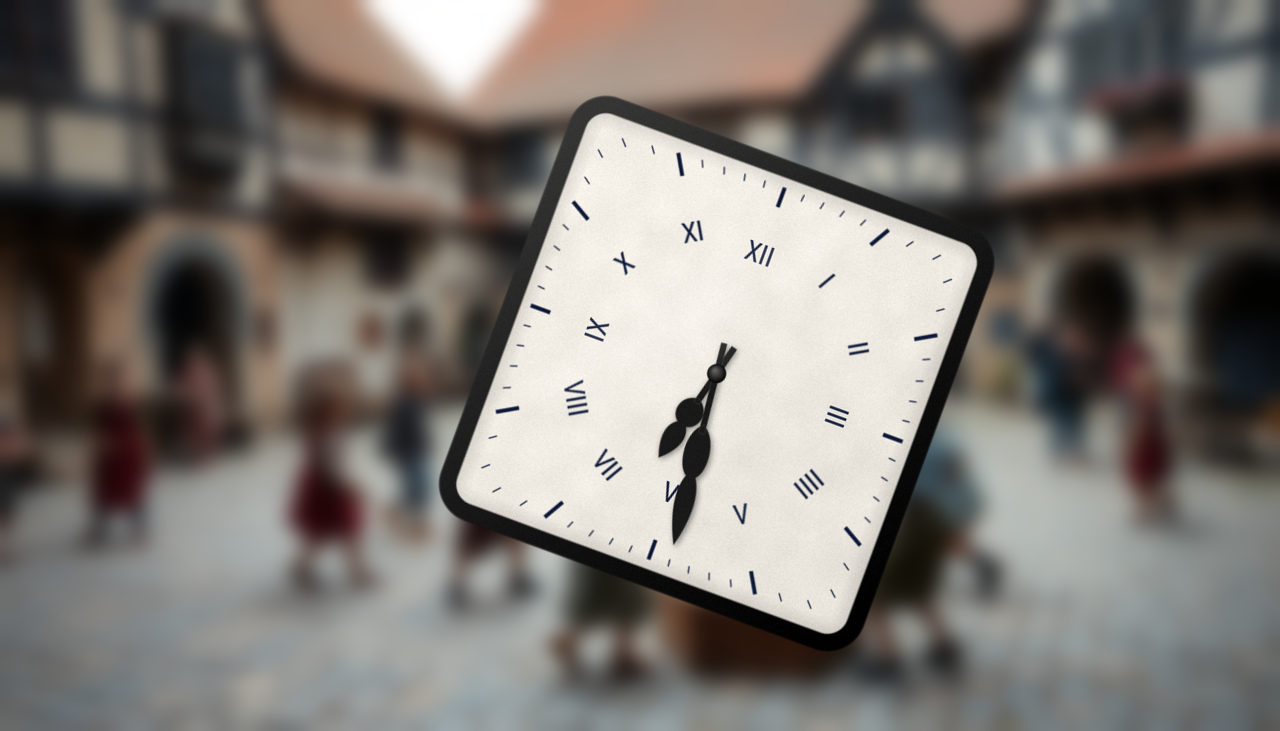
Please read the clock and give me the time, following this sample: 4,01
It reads 6,29
